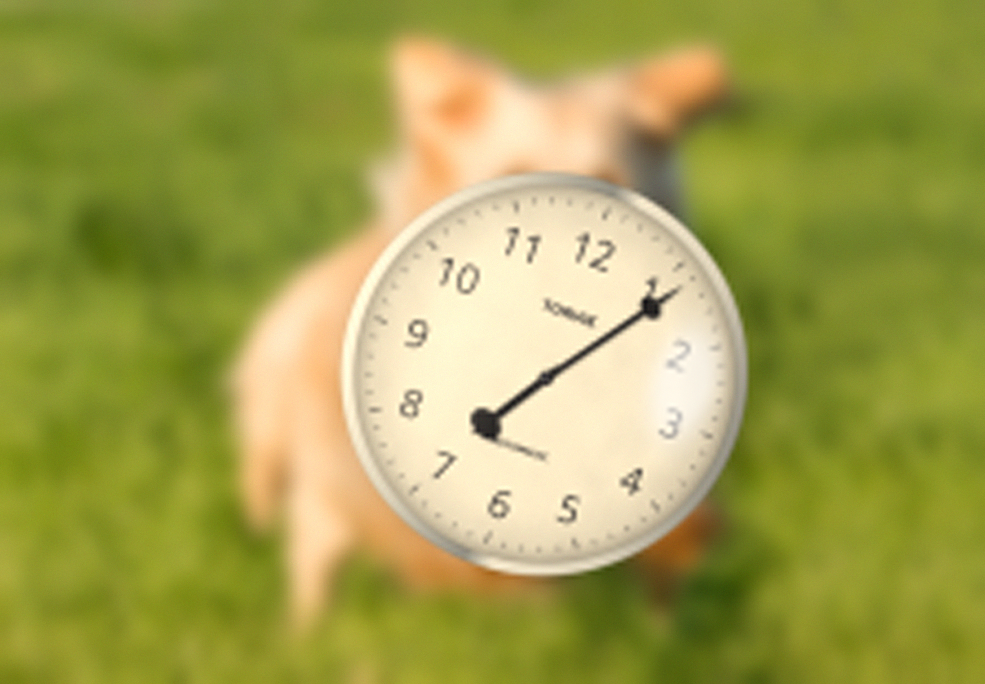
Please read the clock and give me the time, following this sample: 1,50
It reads 7,06
